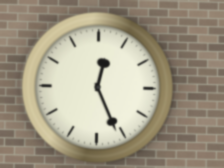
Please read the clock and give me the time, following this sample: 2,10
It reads 12,26
